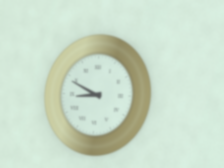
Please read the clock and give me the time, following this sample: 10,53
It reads 8,49
